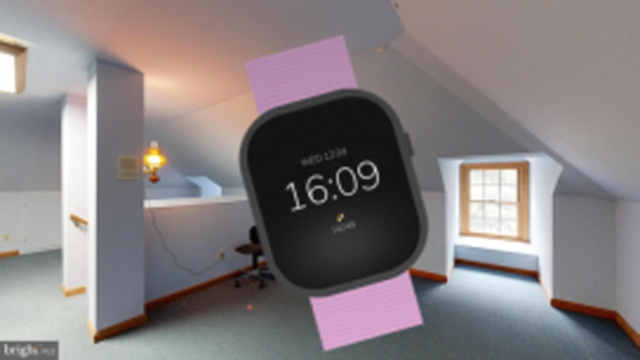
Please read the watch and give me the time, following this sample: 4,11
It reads 16,09
